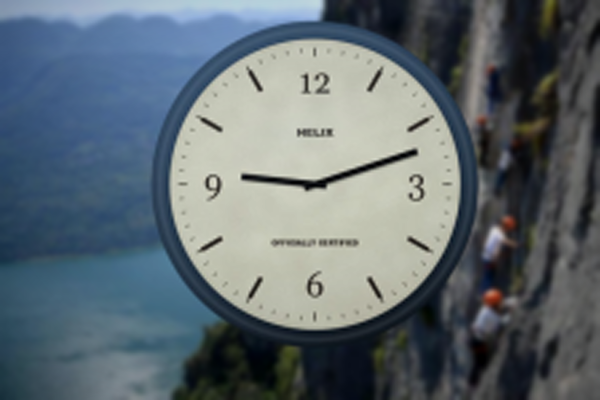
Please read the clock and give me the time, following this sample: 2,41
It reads 9,12
